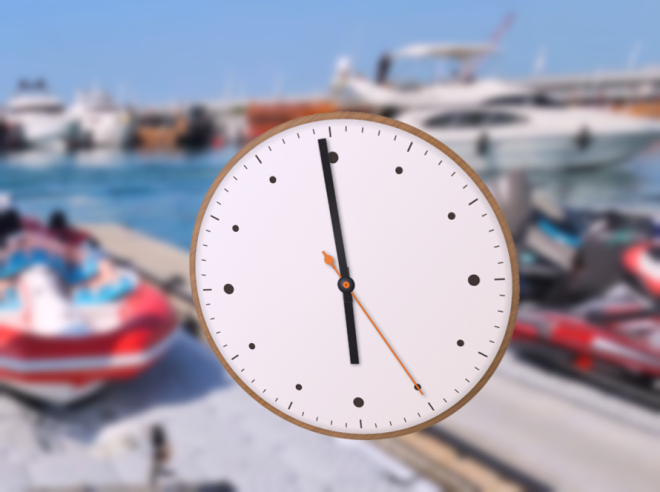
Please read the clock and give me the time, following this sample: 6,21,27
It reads 5,59,25
